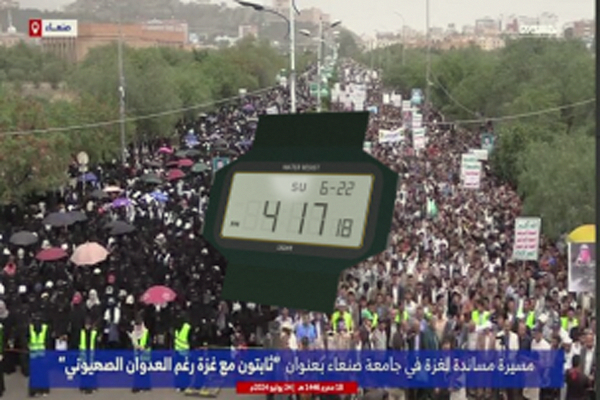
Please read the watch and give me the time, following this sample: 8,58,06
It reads 4,17,18
